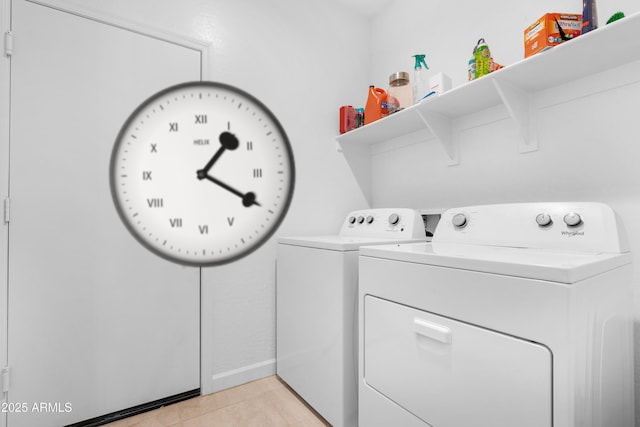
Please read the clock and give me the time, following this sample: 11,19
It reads 1,20
